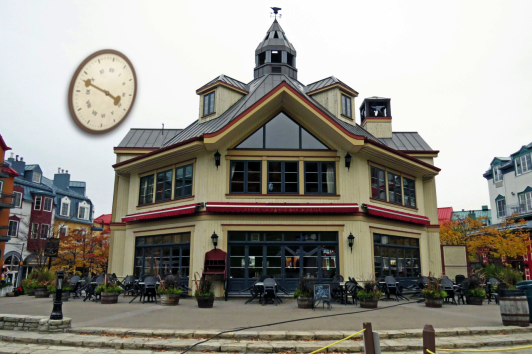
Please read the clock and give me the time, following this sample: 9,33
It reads 3,48
